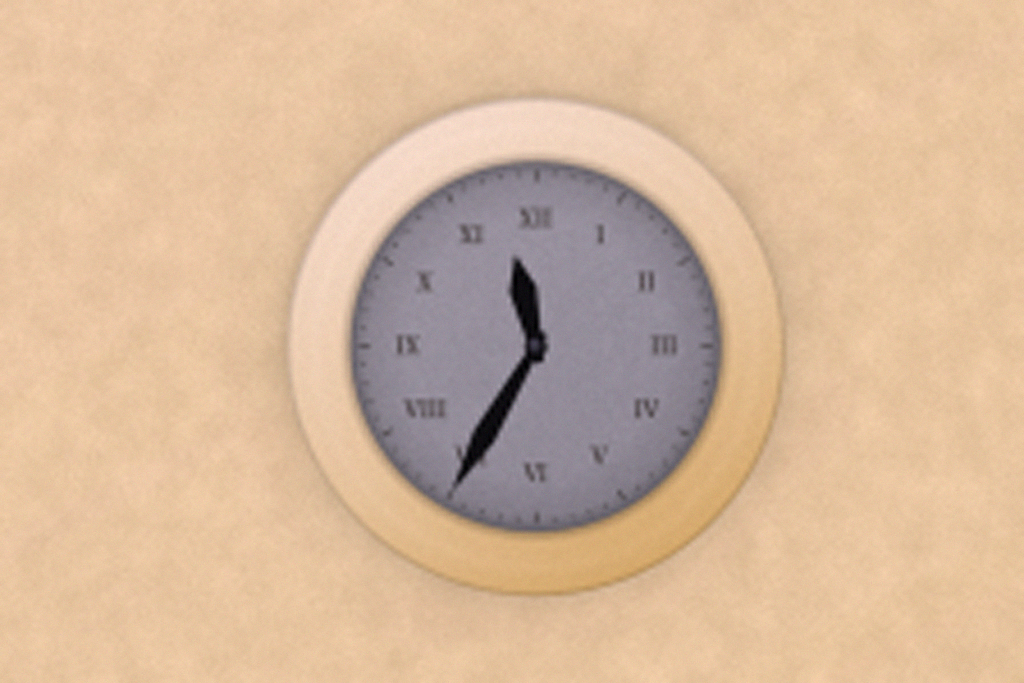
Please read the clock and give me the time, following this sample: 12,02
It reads 11,35
